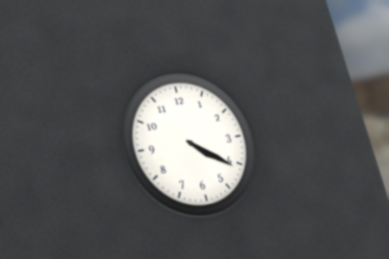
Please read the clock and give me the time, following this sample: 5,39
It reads 4,21
